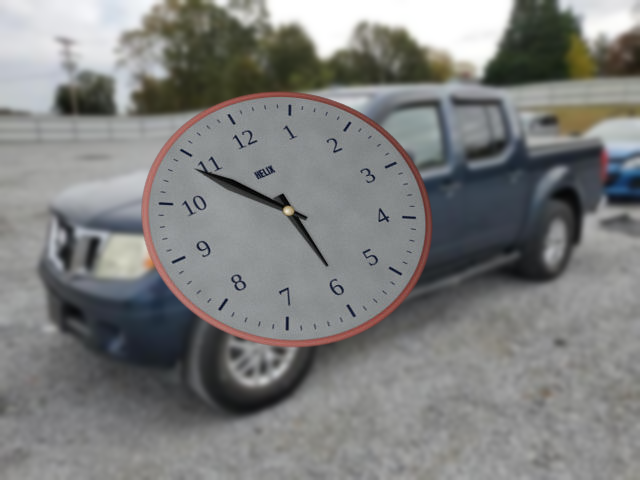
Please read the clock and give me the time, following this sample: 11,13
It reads 5,54
